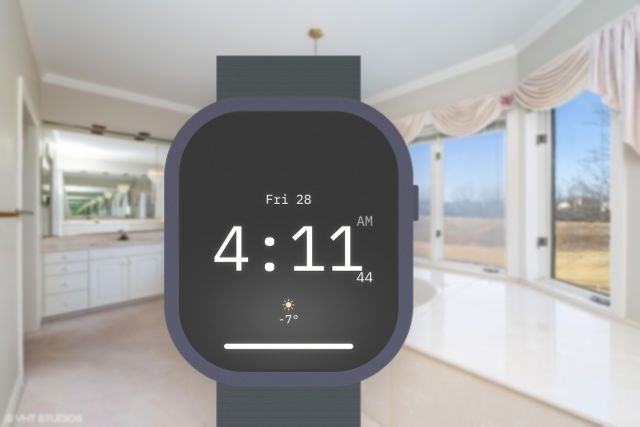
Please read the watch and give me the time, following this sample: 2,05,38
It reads 4,11,44
